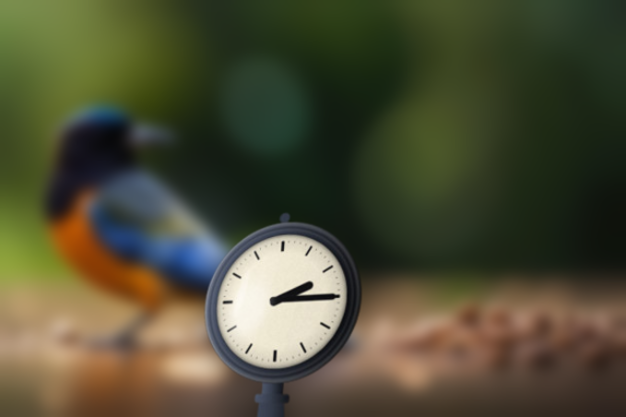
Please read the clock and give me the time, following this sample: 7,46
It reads 2,15
